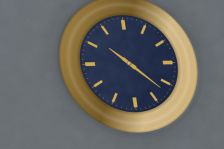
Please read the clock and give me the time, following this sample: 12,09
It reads 10,22
